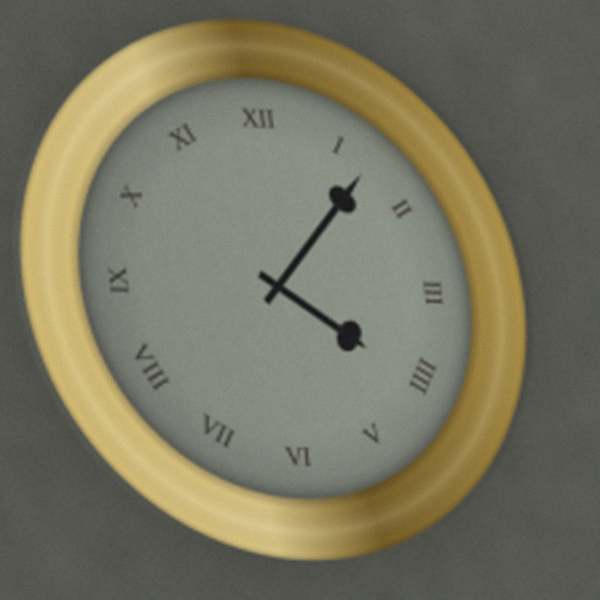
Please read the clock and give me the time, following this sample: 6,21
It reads 4,07
